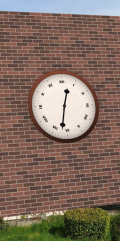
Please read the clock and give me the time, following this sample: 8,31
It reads 12,32
